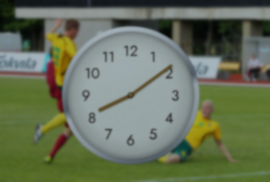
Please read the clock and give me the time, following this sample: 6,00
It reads 8,09
